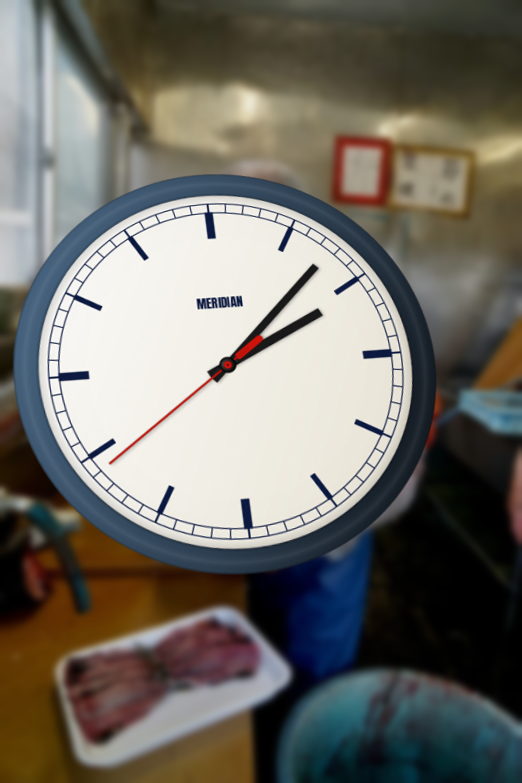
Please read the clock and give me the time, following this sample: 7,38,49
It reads 2,07,39
